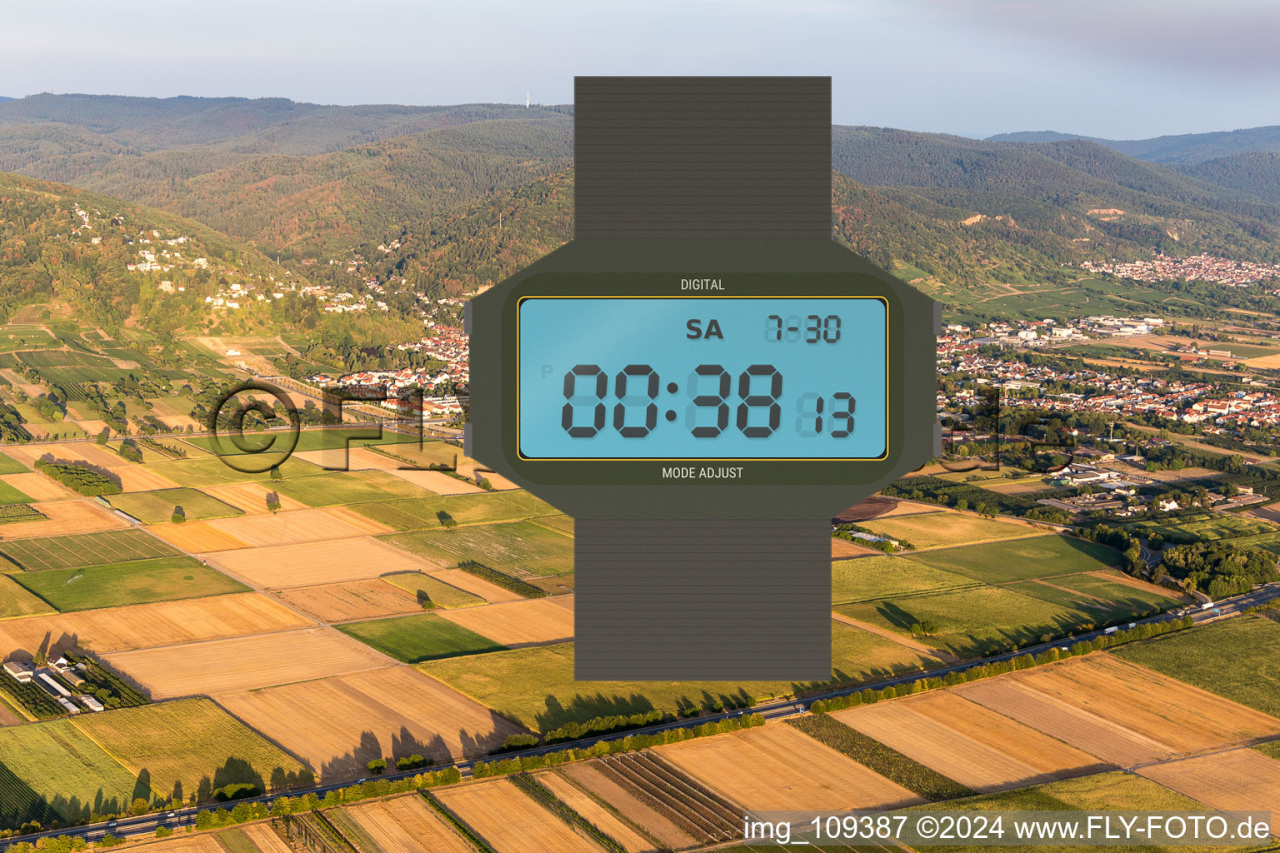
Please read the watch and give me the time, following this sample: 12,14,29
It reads 0,38,13
